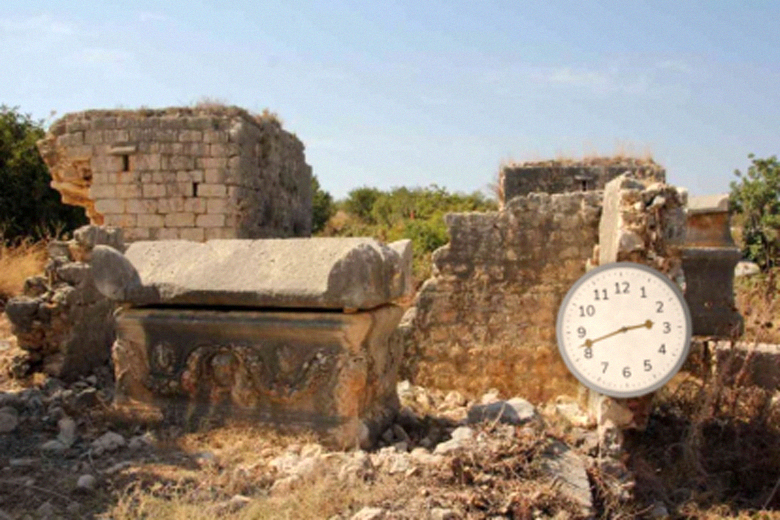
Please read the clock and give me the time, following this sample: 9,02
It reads 2,42
